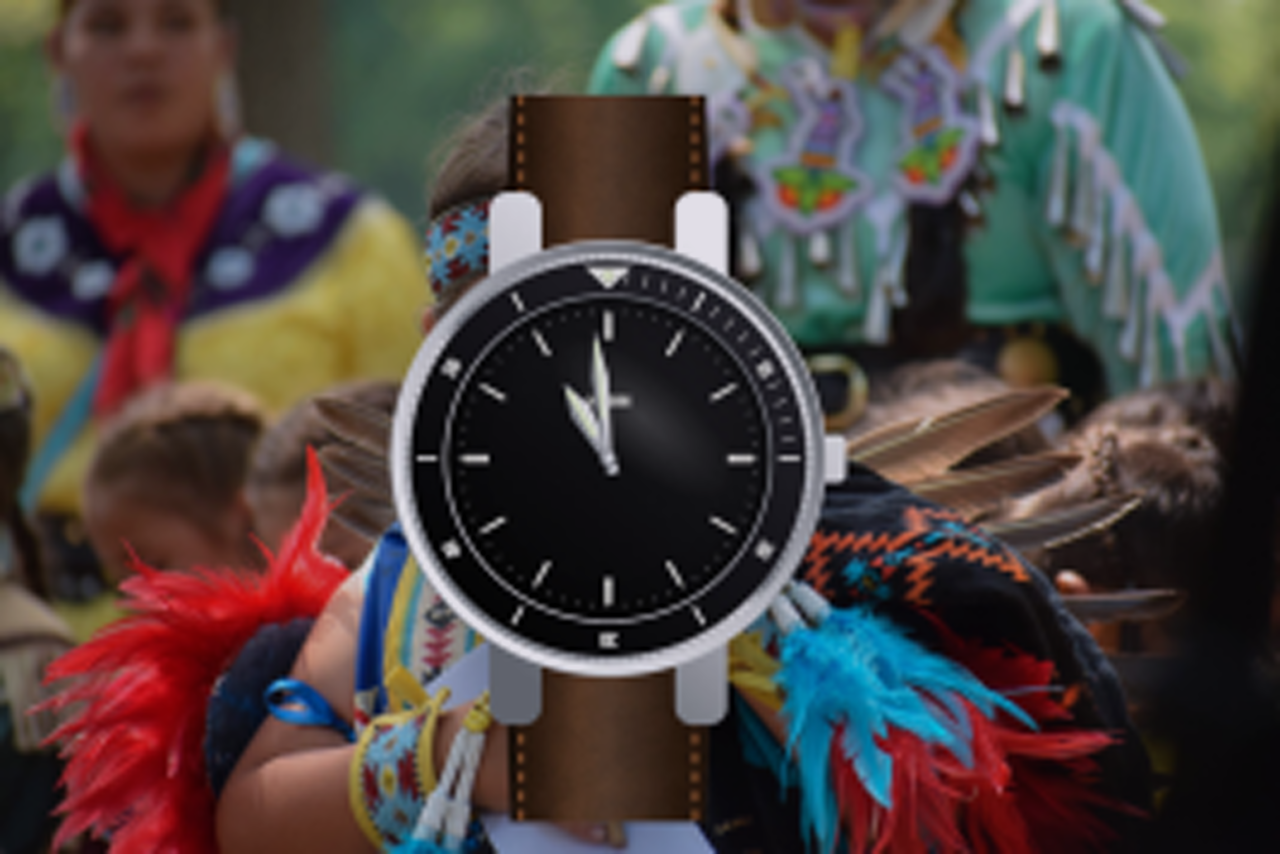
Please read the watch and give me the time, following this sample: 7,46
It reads 10,59
